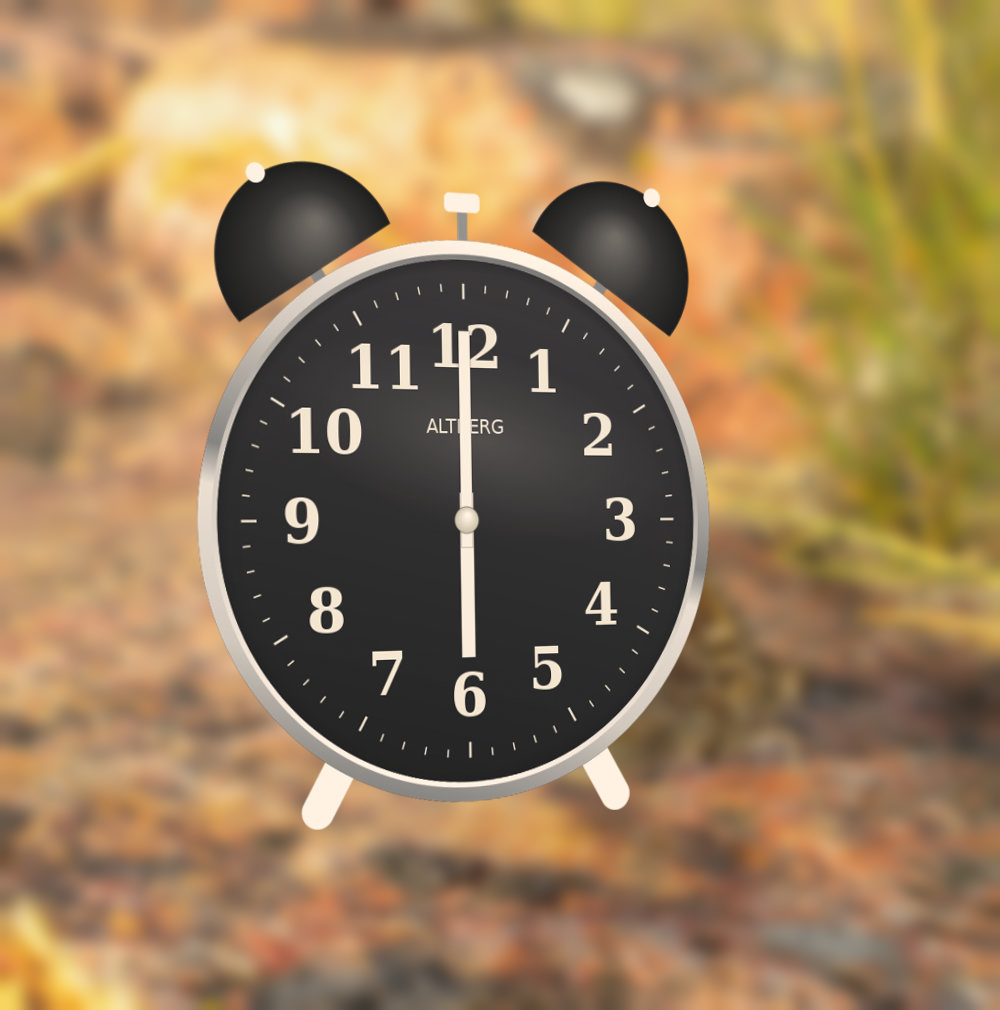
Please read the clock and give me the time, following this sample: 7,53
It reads 6,00
